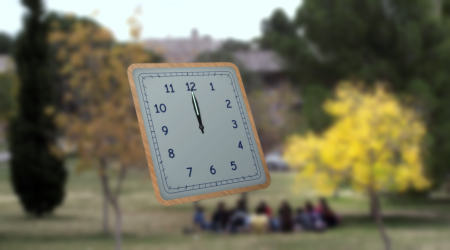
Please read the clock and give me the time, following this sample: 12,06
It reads 12,00
